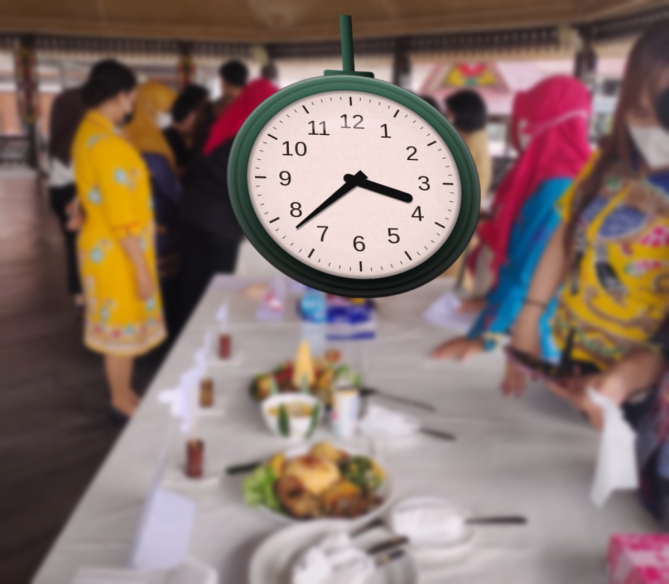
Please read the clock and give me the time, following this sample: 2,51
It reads 3,38
